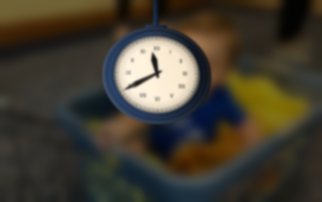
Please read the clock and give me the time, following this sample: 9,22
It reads 11,40
